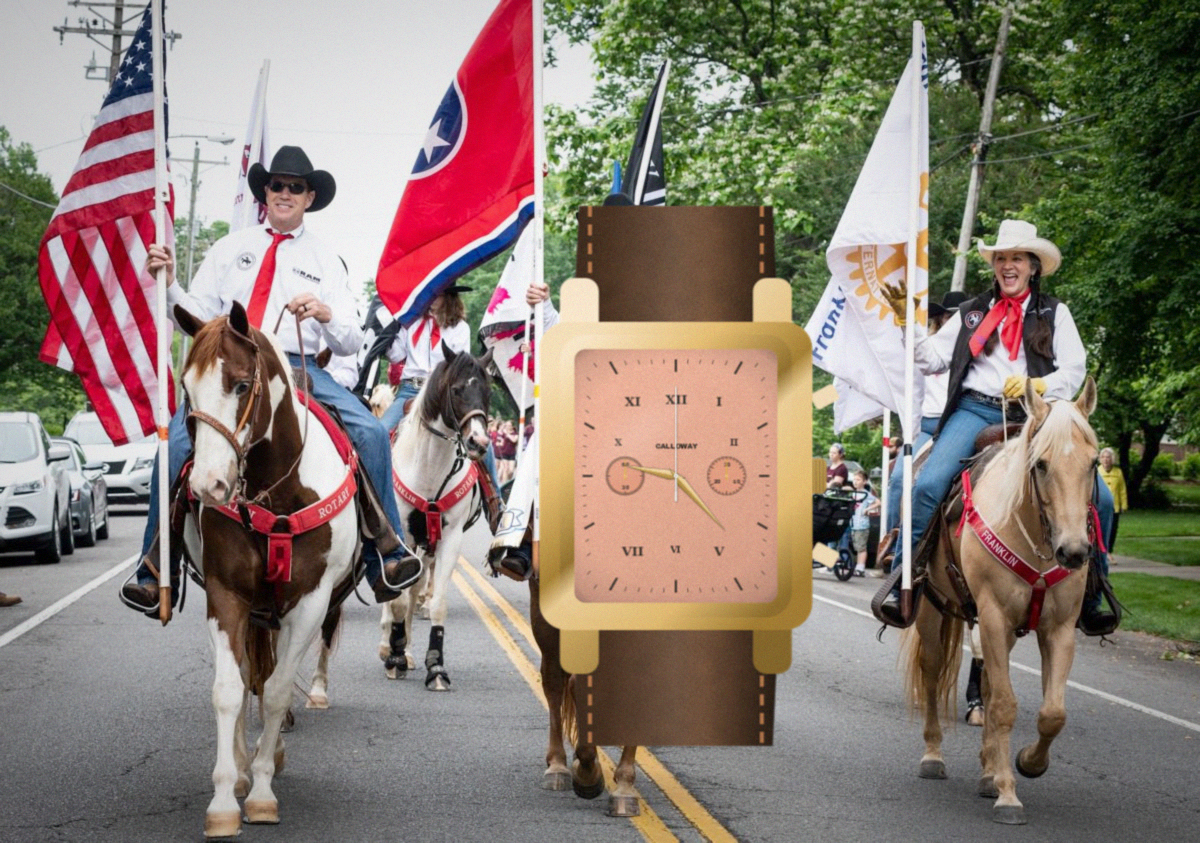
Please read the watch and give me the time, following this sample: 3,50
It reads 9,23
